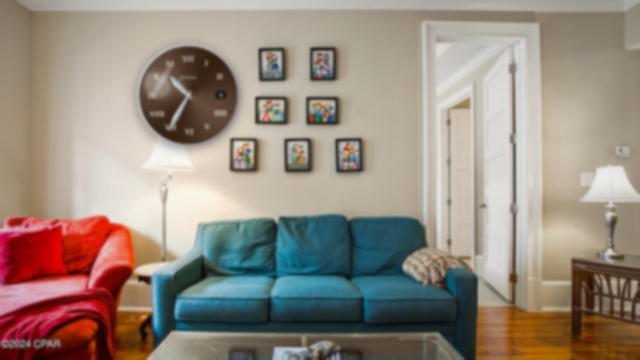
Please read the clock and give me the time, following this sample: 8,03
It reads 10,35
